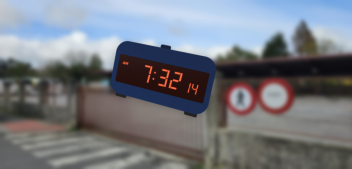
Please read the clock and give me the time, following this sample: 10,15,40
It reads 7,32,14
